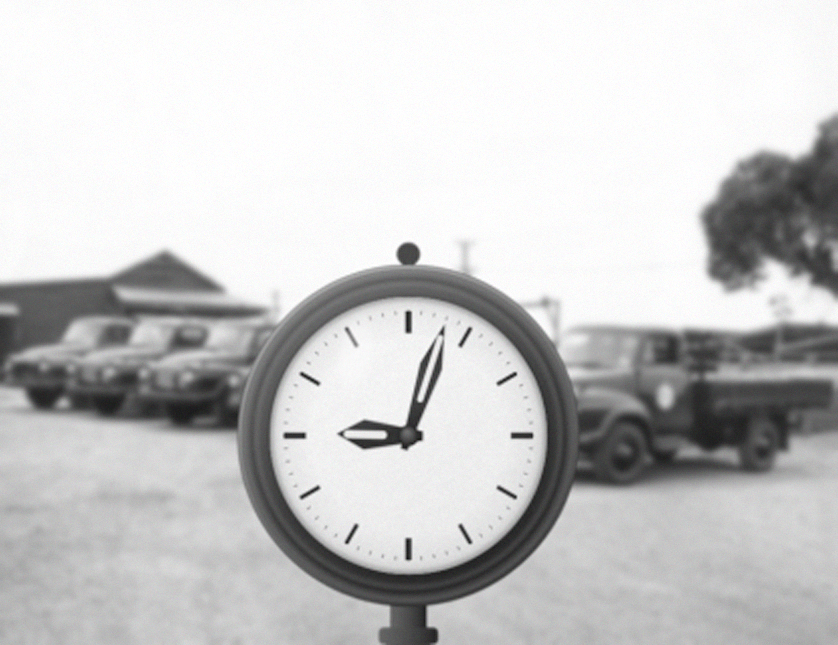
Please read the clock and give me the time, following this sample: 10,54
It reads 9,03
